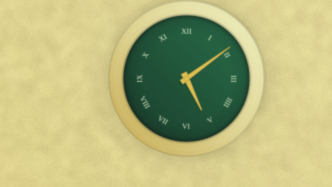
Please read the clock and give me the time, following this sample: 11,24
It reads 5,09
